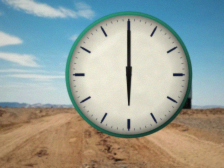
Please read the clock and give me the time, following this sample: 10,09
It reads 6,00
